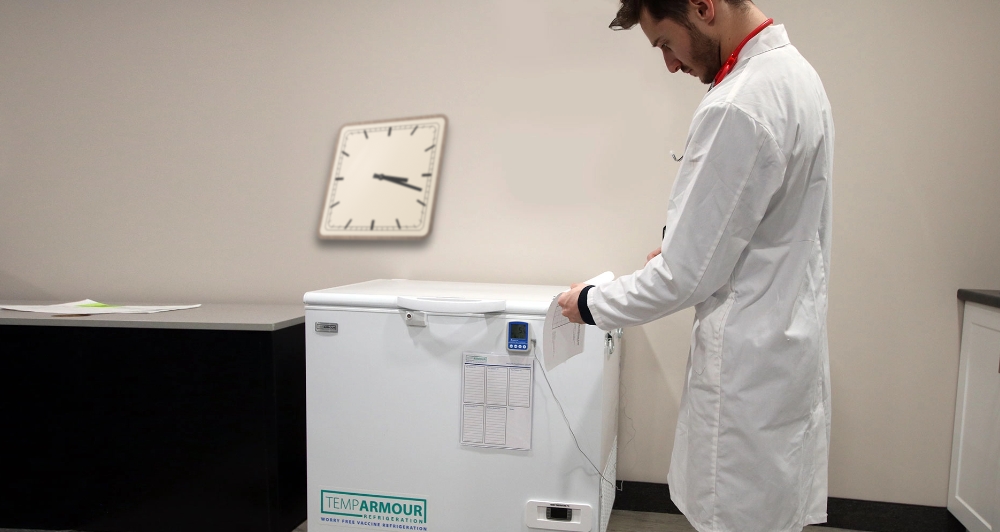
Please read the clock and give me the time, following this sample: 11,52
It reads 3,18
